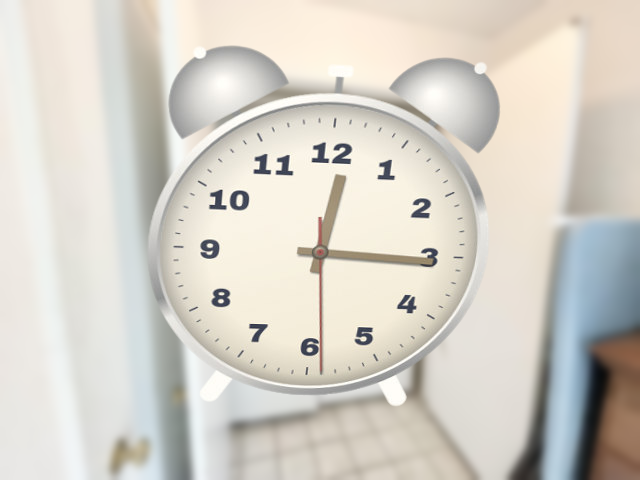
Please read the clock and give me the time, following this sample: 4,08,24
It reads 12,15,29
